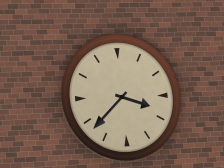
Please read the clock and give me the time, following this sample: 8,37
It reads 3,38
